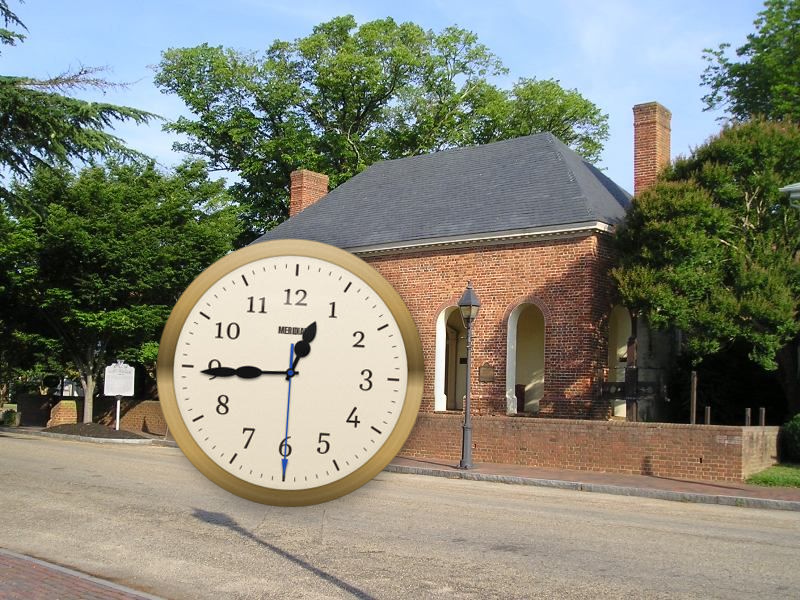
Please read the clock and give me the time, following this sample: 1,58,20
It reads 12,44,30
